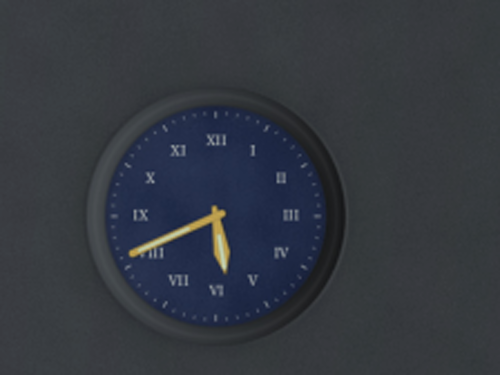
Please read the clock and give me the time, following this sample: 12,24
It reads 5,41
